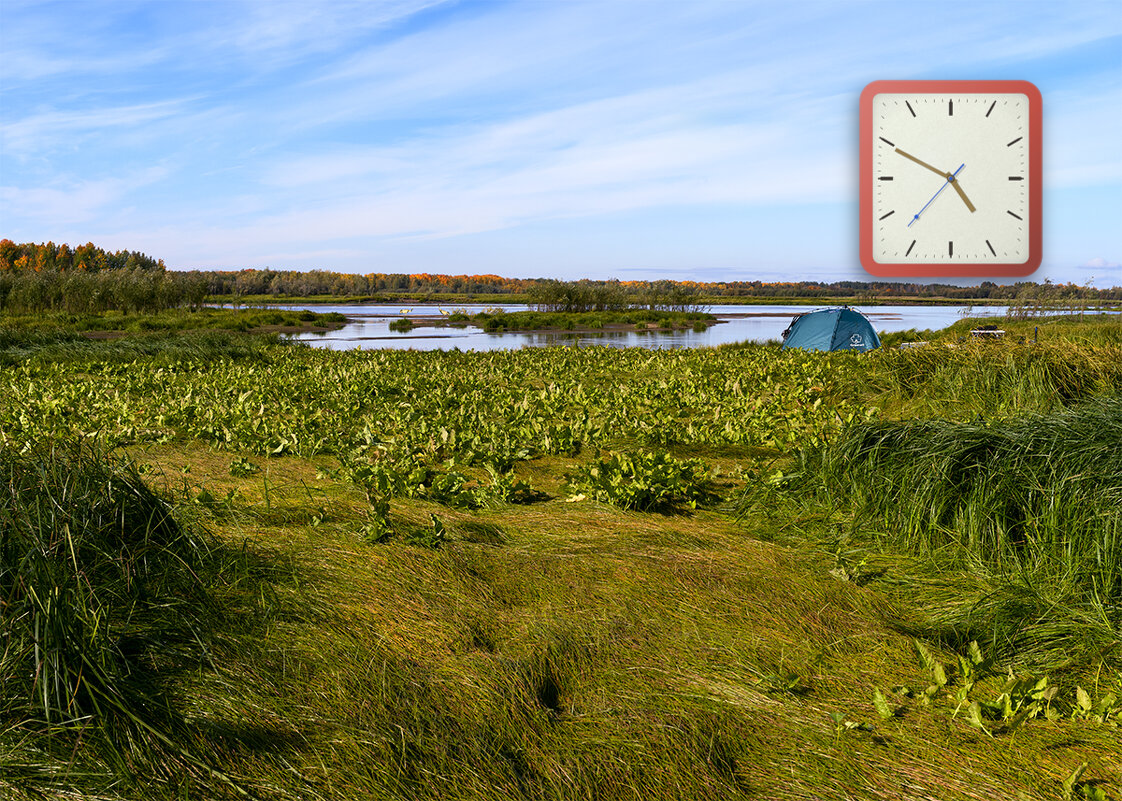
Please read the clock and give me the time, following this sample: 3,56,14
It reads 4,49,37
